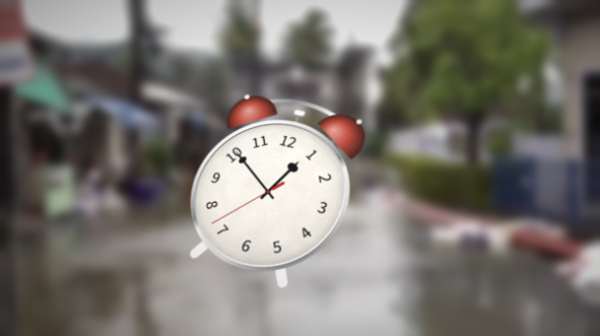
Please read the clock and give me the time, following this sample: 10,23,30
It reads 12,50,37
